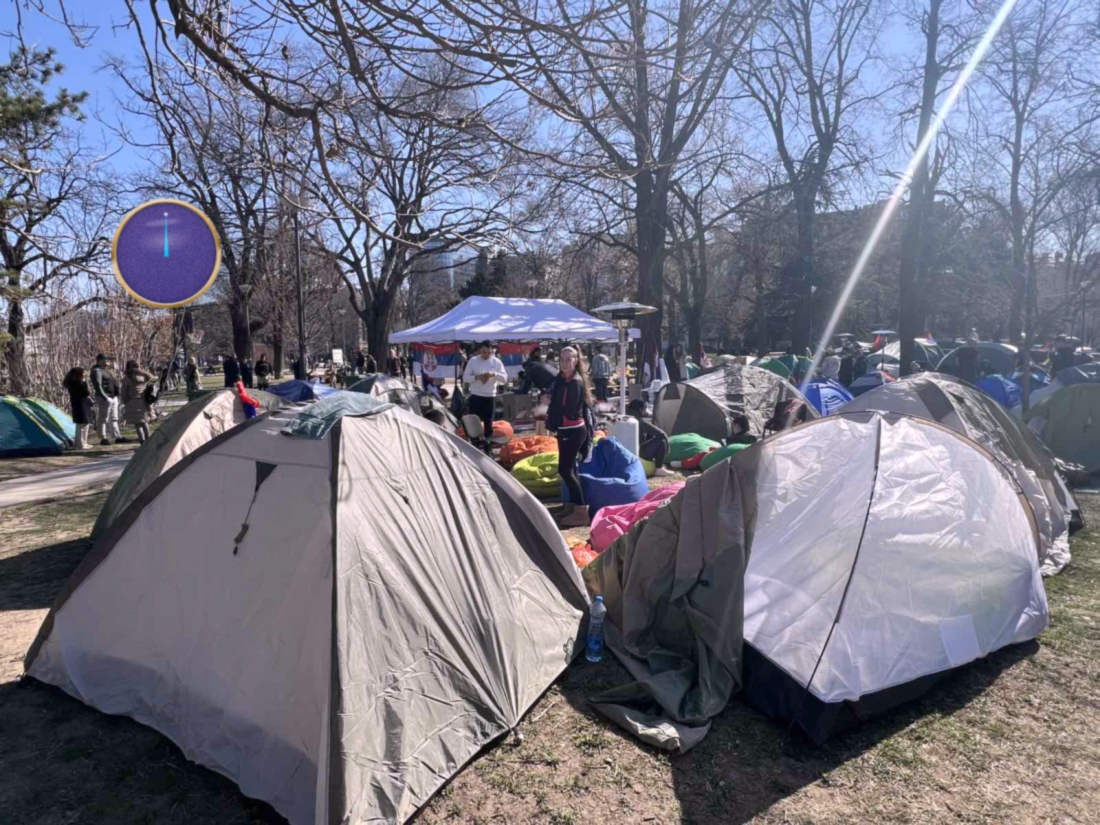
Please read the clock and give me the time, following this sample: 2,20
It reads 12,00
